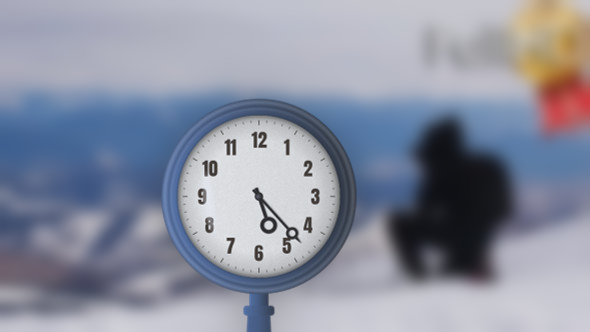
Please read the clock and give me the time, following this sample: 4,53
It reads 5,23
